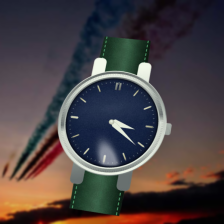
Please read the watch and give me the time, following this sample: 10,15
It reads 3,21
